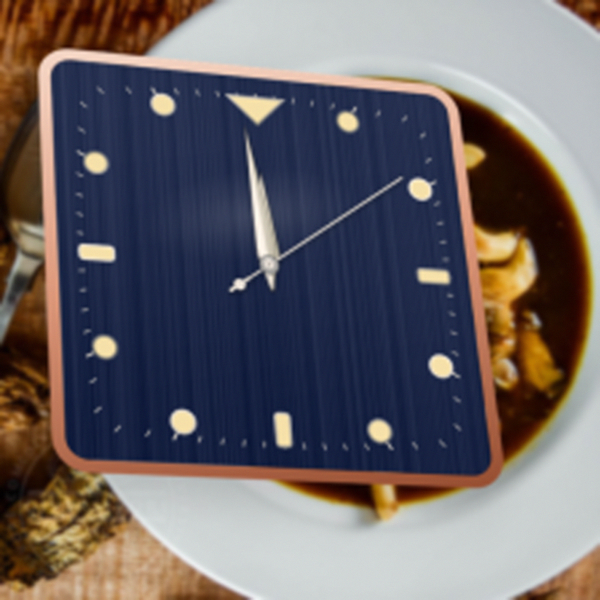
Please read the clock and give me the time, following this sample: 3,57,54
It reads 11,59,09
